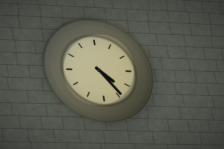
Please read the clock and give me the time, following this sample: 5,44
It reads 4,24
